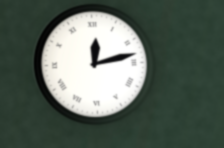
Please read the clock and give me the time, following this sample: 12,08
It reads 12,13
